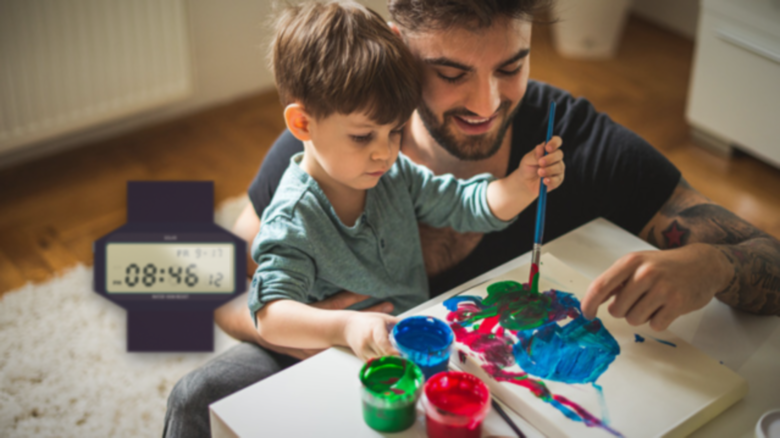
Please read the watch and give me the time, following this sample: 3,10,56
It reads 8,46,12
